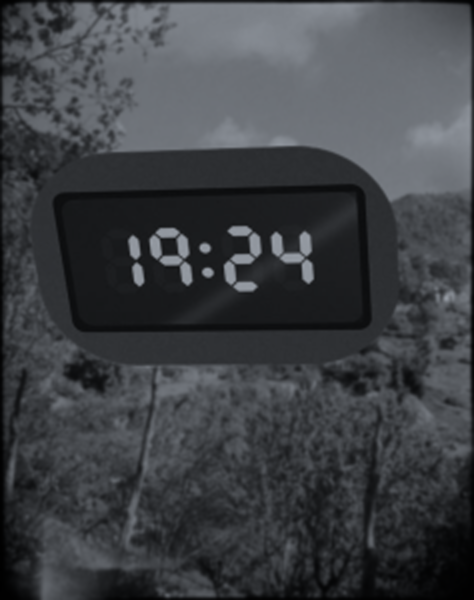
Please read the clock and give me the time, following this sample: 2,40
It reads 19,24
